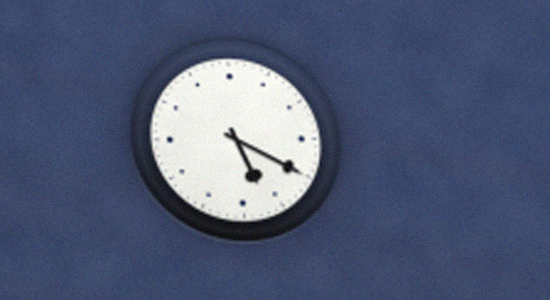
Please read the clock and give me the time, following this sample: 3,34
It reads 5,20
